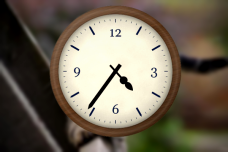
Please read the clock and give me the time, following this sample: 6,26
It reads 4,36
